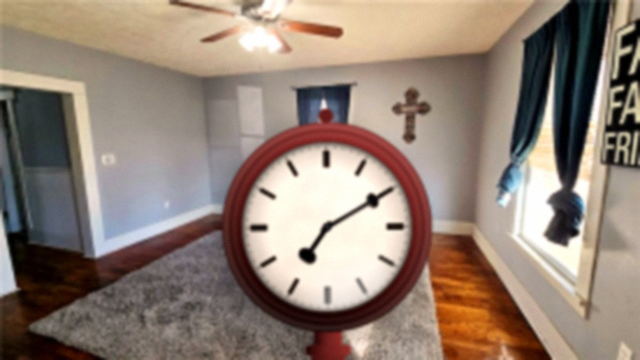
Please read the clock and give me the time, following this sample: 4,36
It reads 7,10
